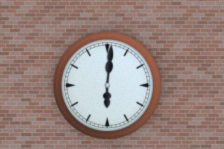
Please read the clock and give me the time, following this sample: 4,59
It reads 6,01
